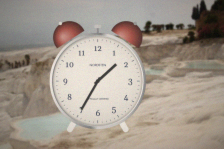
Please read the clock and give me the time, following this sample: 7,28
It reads 1,35
